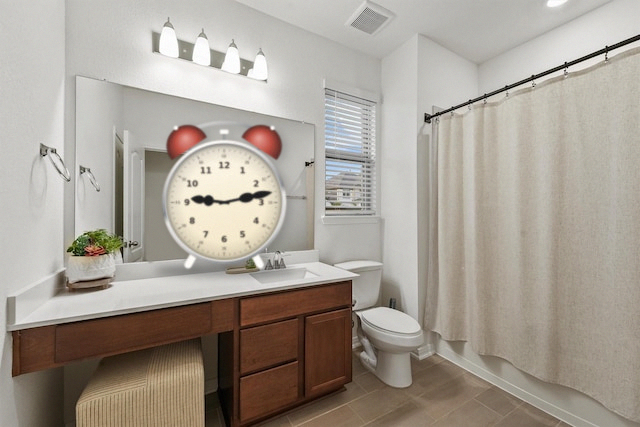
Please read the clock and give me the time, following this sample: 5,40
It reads 9,13
